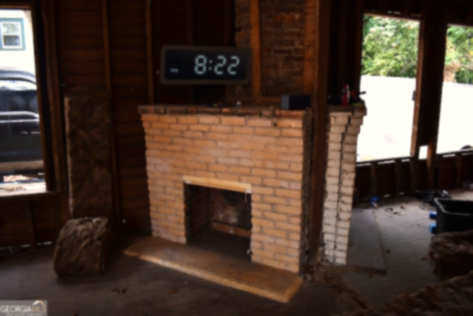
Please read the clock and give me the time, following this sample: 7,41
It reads 8,22
